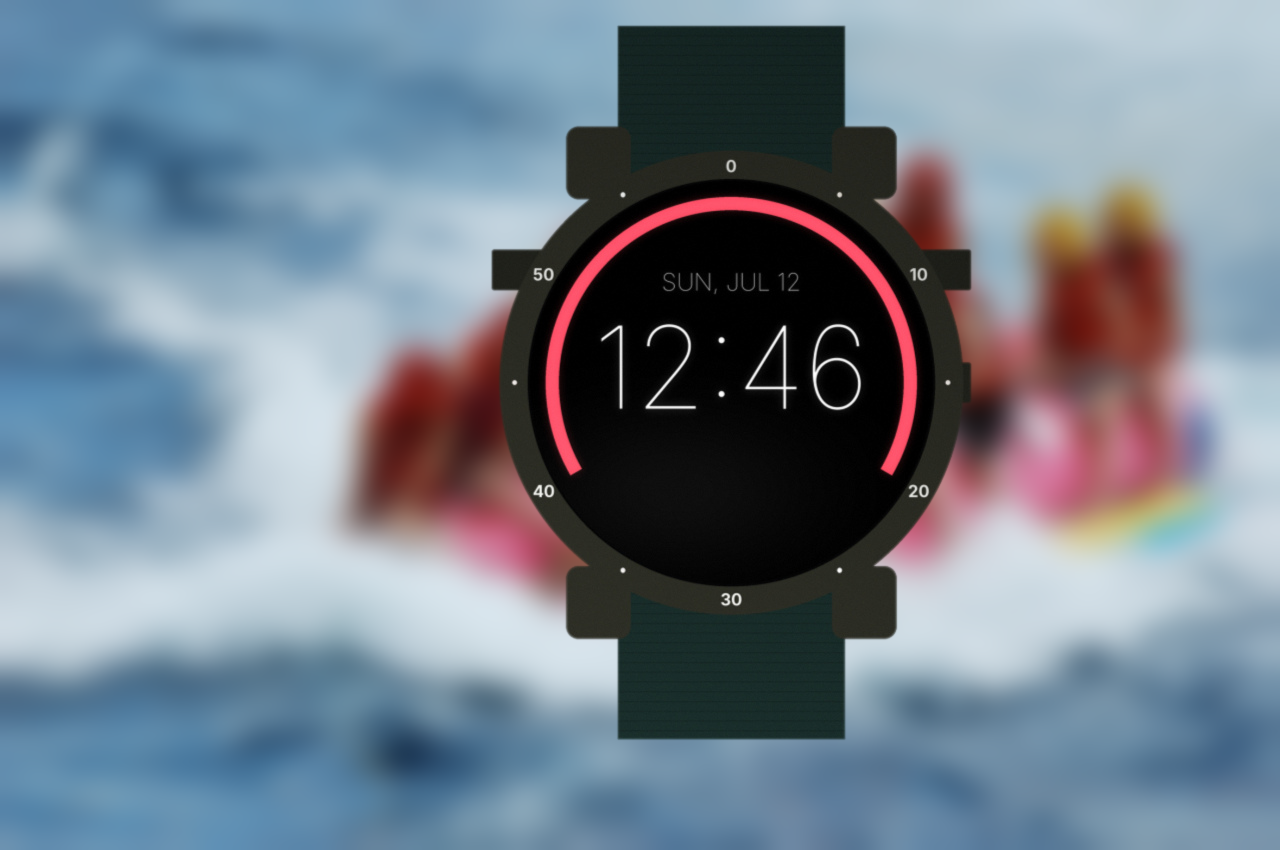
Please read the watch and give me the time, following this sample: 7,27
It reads 12,46
